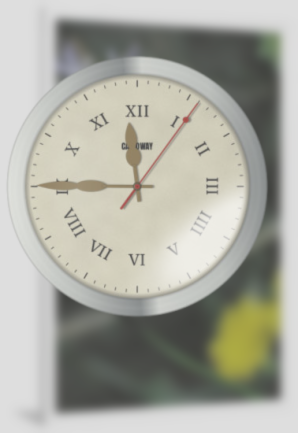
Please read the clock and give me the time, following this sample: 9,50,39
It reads 11,45,06
